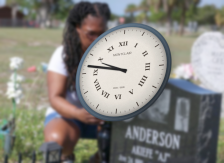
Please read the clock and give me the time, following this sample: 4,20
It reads 9,47
